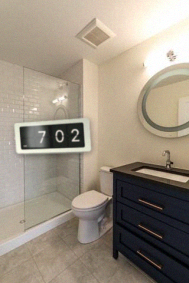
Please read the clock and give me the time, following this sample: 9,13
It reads 7,02
